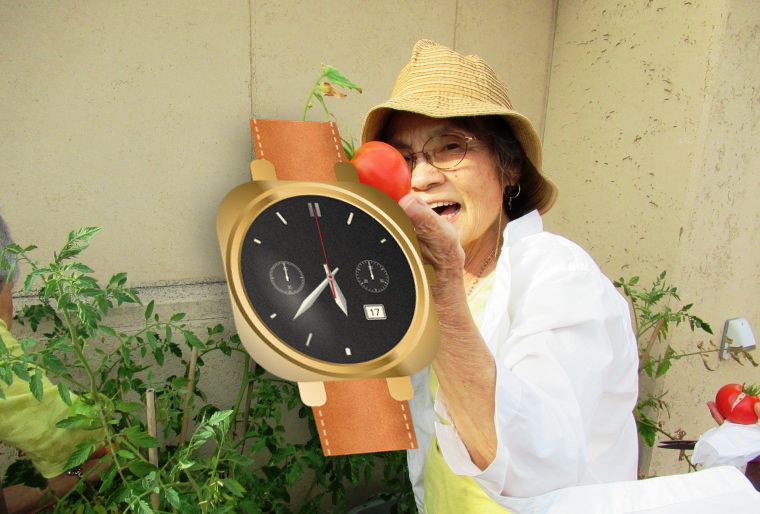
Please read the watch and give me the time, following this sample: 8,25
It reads 5,38
